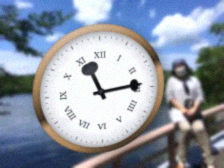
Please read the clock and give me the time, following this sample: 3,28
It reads 11,14
